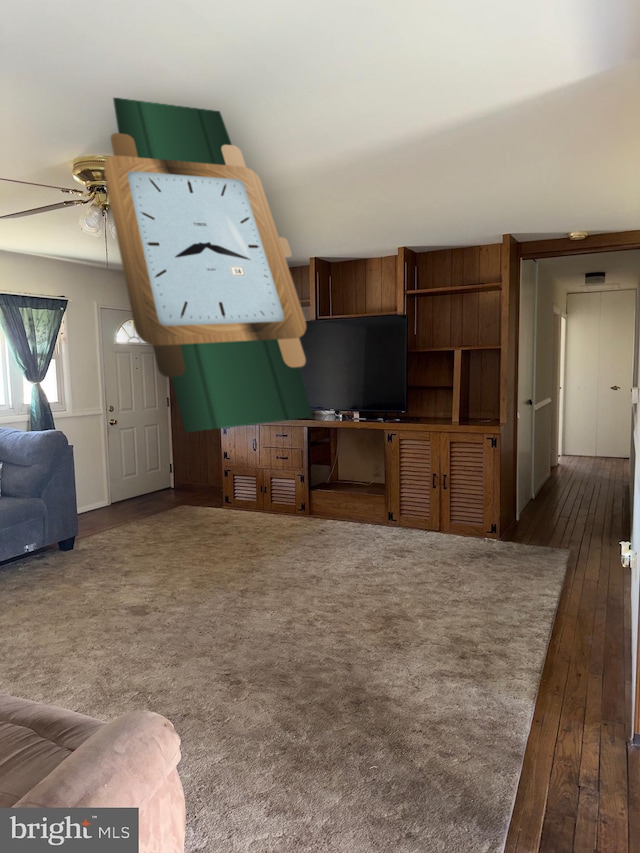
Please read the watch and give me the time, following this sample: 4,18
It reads 8,18
